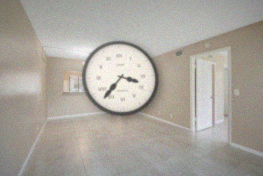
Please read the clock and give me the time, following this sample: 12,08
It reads 3,37
